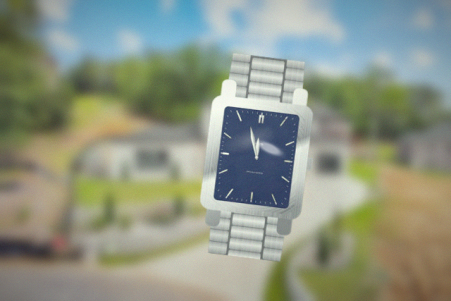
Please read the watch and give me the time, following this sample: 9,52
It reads 11,57
